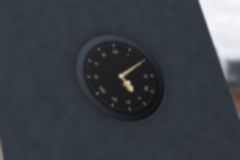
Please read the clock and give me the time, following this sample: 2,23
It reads 5,10
